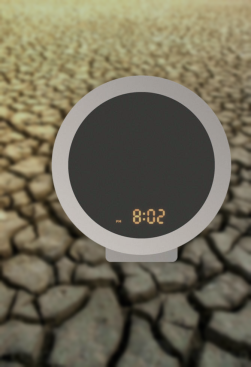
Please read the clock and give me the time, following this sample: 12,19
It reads 8,02
